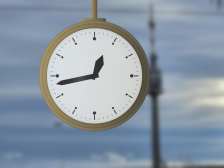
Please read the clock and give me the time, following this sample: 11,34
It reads 12,43
